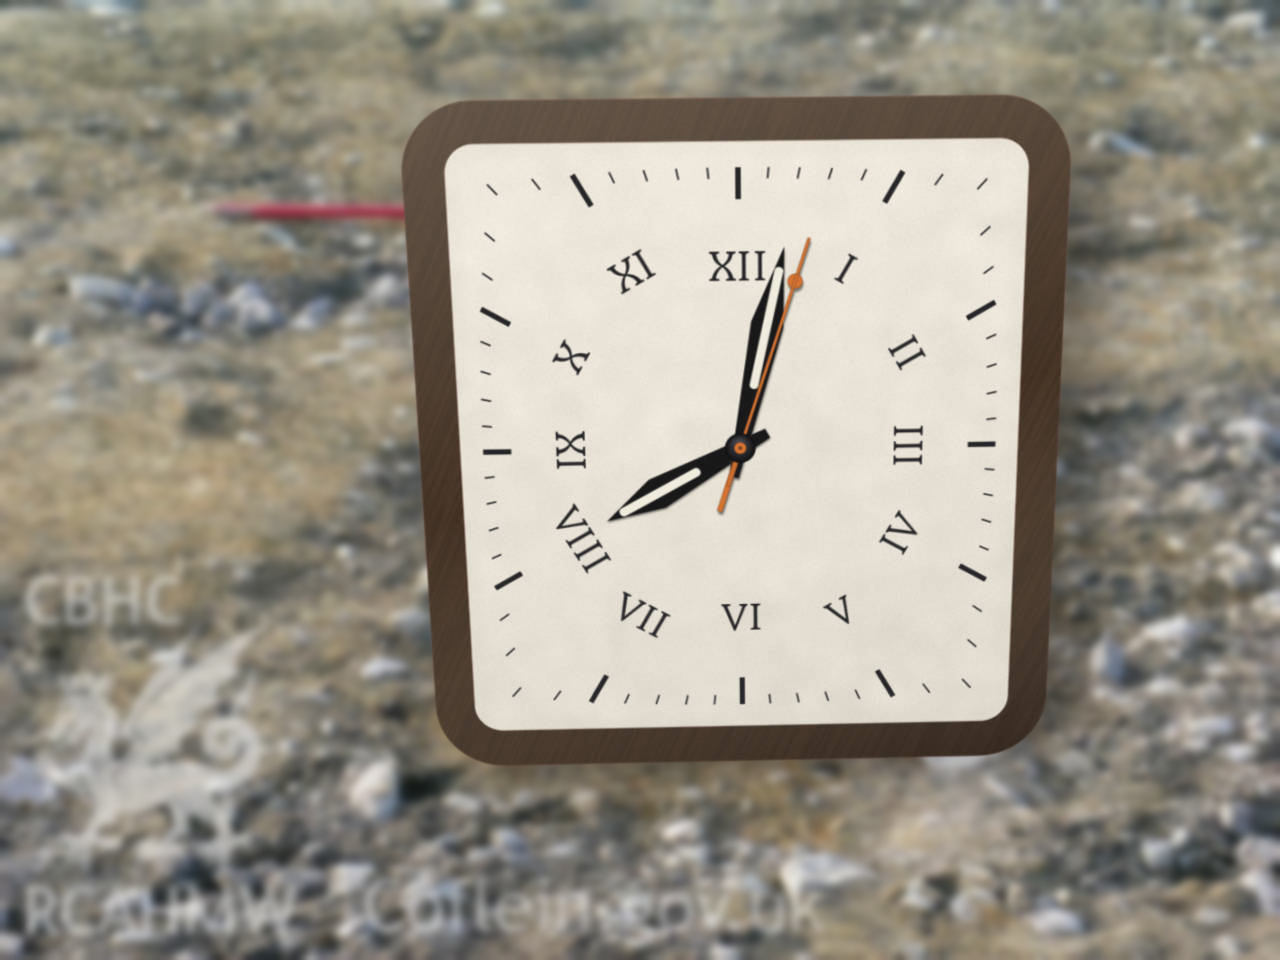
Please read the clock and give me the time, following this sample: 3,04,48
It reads 8,02,03
